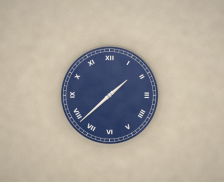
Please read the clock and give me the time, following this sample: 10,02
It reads 1,38
